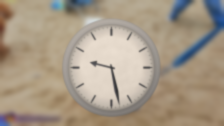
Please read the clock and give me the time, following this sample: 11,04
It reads 9,28
